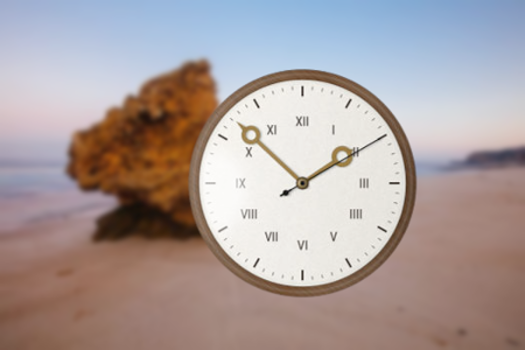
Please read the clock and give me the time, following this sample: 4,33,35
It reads 1,52,10
